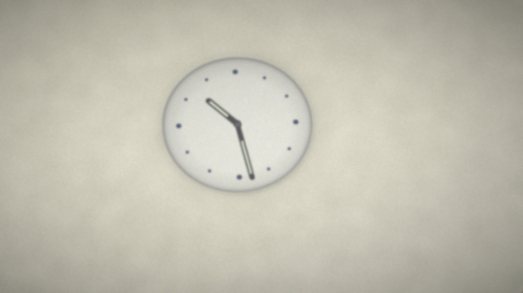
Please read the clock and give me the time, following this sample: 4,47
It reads 10,28
